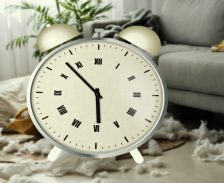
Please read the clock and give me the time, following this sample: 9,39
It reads 5,53
